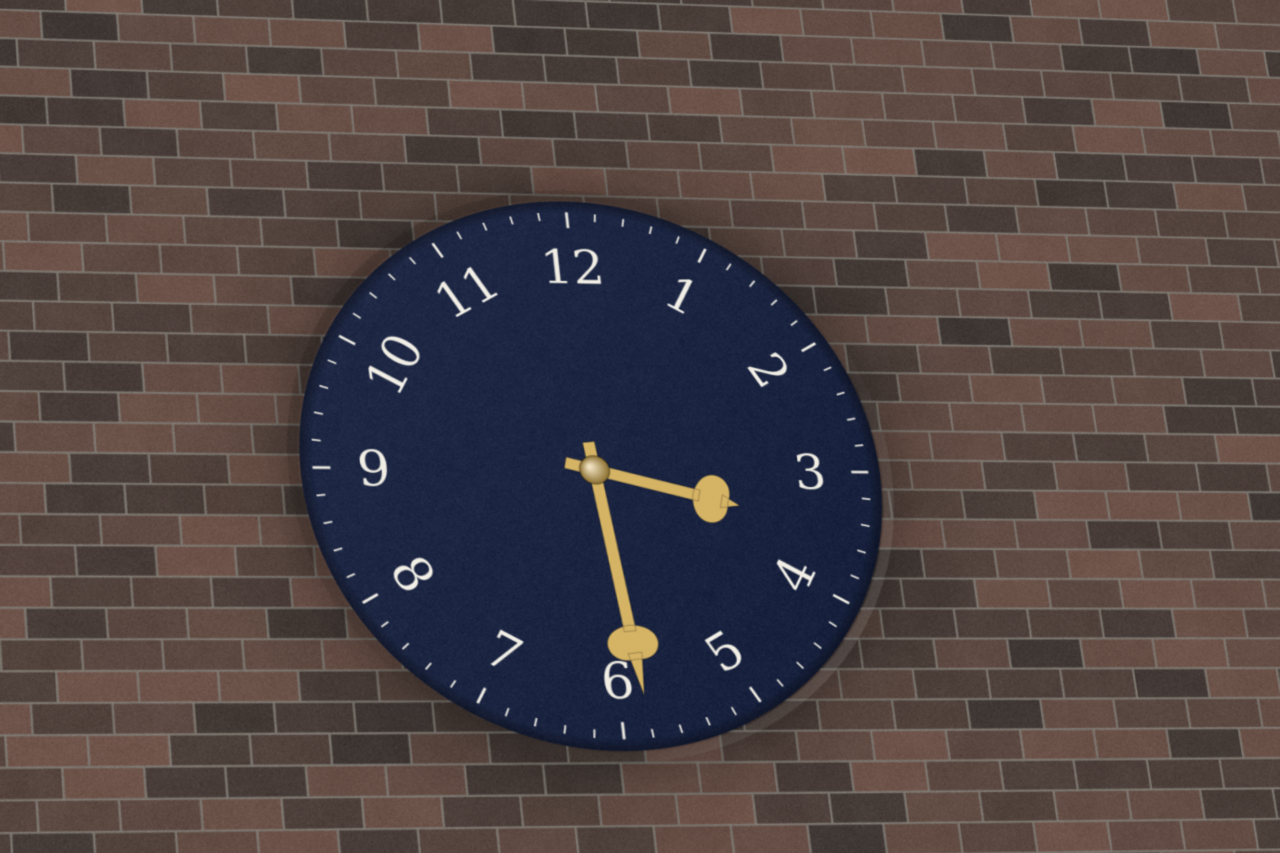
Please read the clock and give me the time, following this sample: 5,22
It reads 3,29
